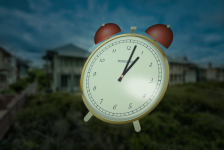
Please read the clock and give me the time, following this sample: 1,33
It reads 1,02
